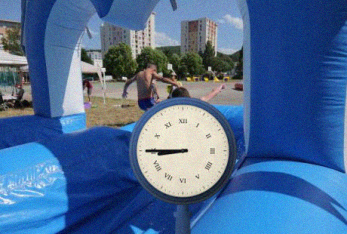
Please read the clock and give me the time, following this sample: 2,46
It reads 8,45
